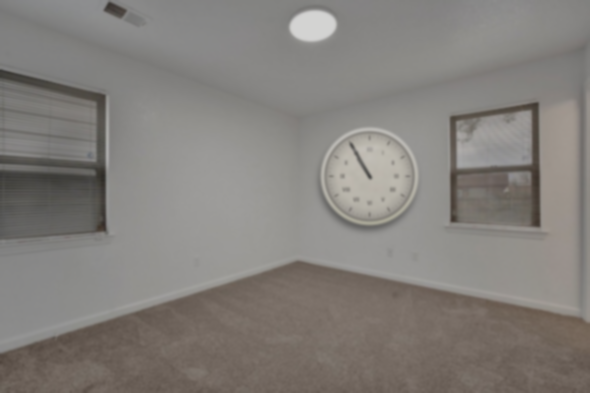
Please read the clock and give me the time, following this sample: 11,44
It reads 10,55
